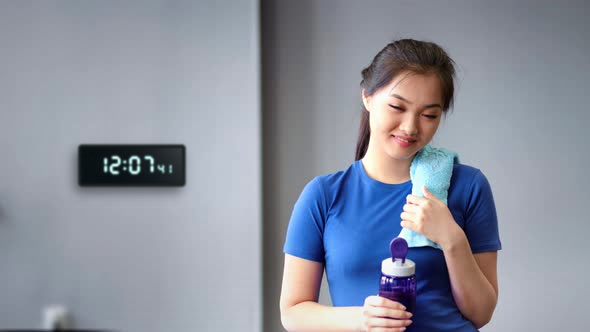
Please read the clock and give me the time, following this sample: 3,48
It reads 12,07
